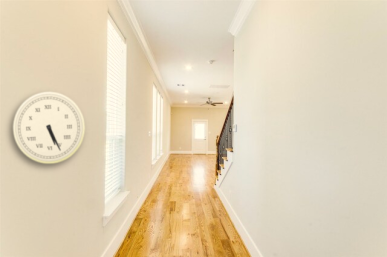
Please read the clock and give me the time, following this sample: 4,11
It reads 5,26
